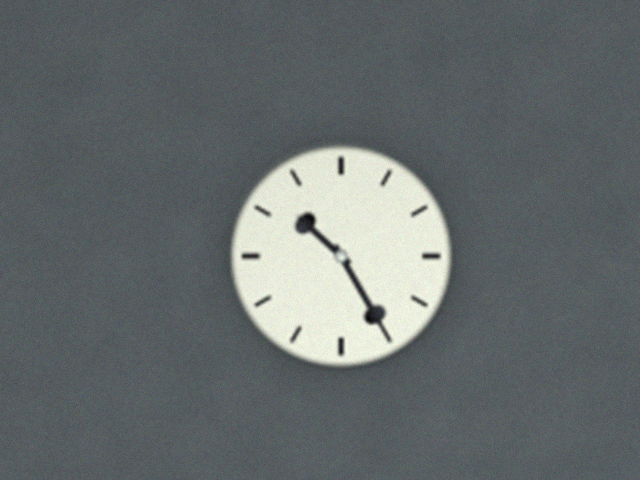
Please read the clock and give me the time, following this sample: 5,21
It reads 10,25
